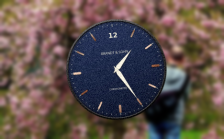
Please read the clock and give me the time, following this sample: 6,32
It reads 1,25
